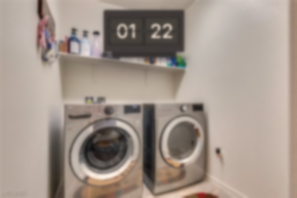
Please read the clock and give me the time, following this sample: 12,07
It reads 1,22
